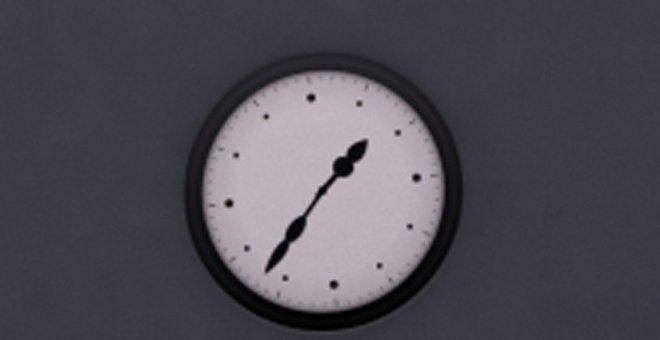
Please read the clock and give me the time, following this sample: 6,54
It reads 1,37
